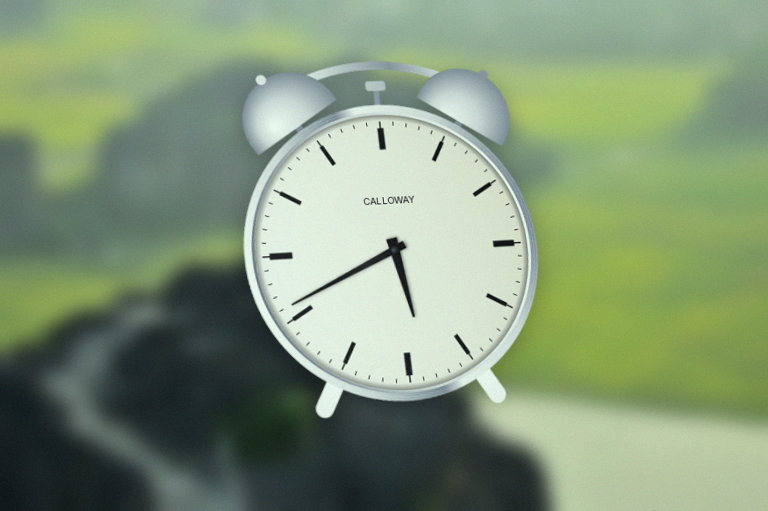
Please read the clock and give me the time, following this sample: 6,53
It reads 5,41
